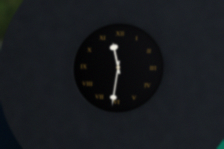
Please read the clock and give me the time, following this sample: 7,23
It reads 11,31
